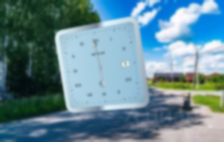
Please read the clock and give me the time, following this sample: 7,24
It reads 5,59
